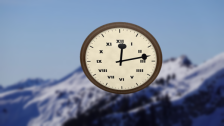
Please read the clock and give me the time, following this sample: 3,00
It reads 12,13
